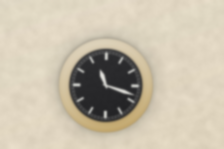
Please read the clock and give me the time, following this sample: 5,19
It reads 11,18
